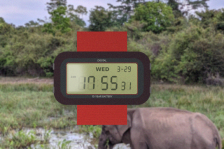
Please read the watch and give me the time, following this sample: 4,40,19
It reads 17,55,31
